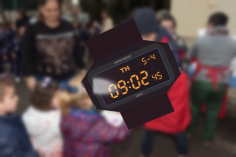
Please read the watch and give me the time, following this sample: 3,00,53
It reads 9,02,45
